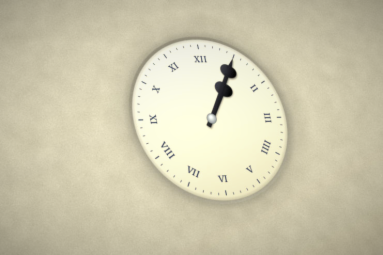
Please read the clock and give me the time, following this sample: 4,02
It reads 1,05
